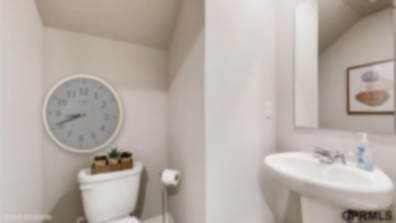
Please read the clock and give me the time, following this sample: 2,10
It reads 8,41
